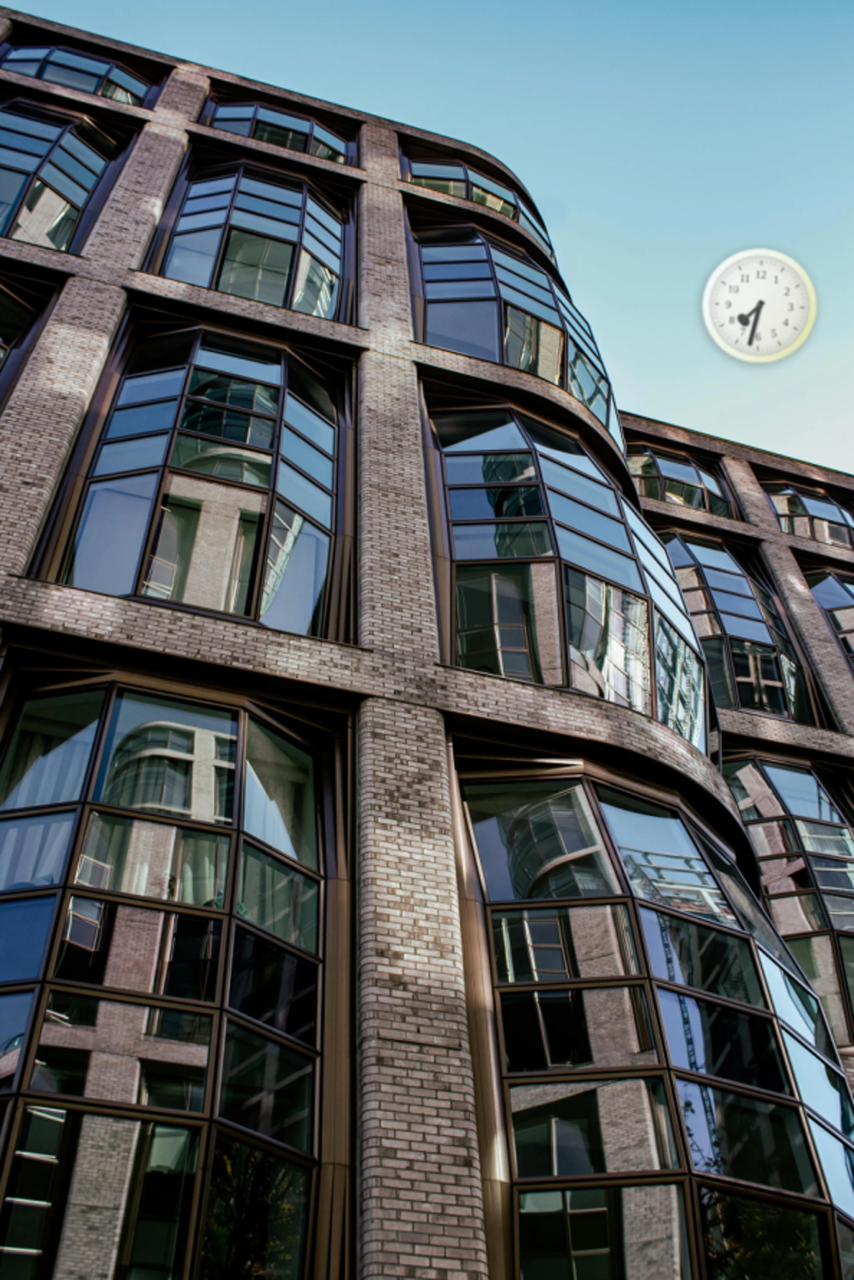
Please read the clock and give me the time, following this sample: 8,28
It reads 7,32
